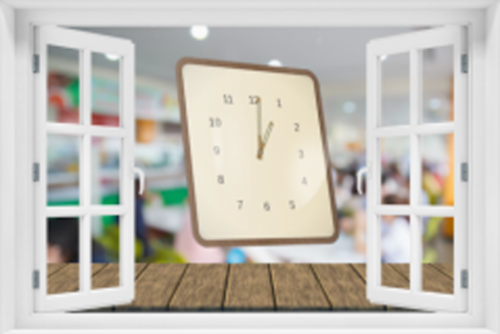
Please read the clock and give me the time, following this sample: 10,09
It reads 1,01
